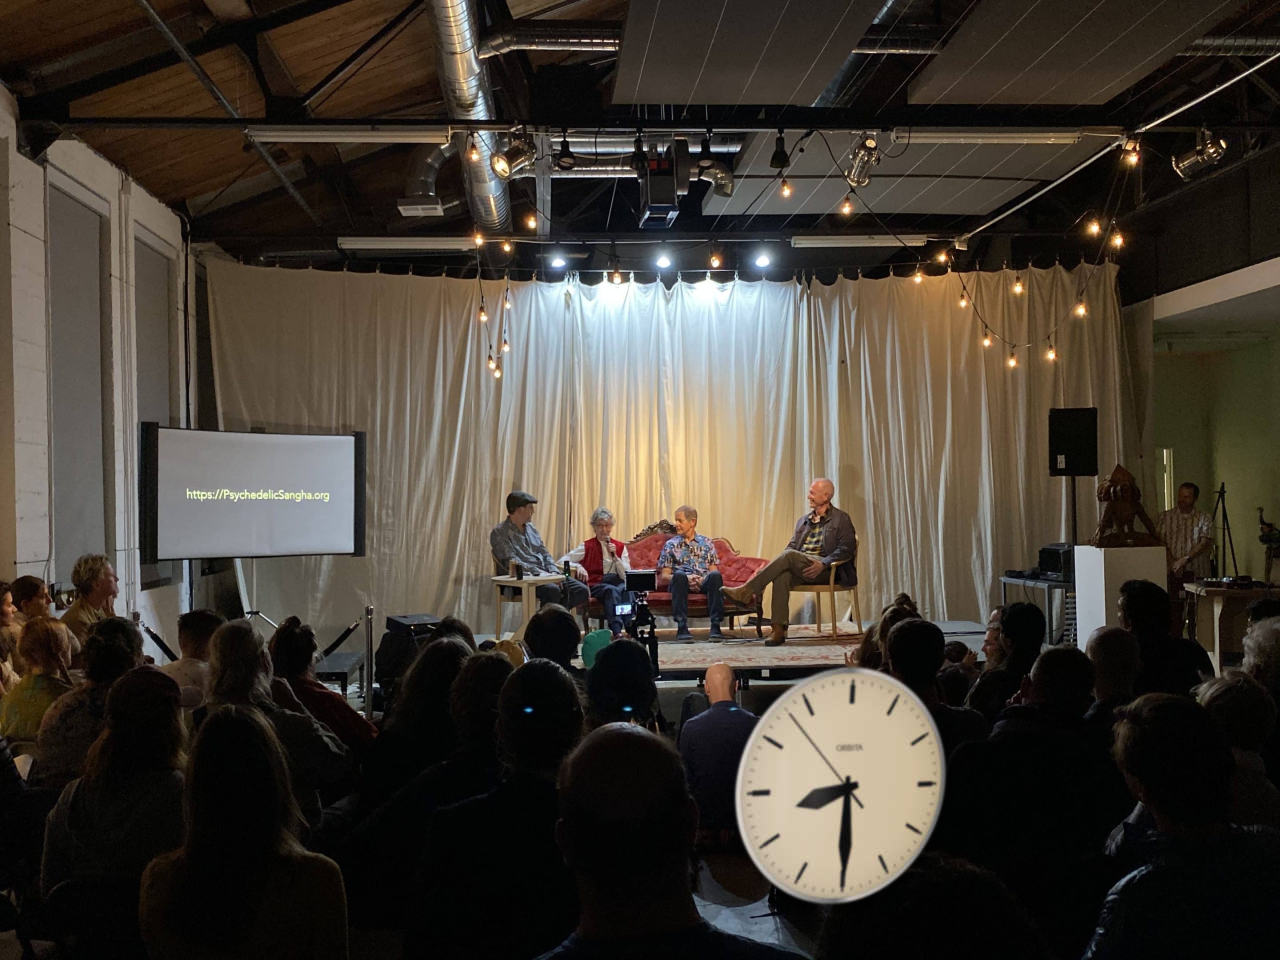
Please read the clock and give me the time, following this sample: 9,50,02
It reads 8,29,53
